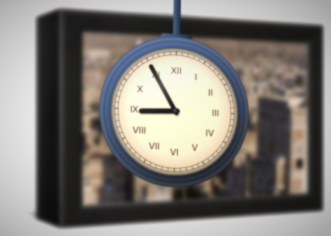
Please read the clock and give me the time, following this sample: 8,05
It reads 8,55
